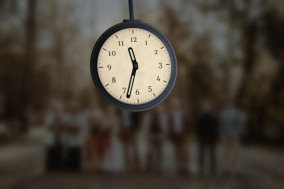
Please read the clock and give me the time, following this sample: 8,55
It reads 11,33
